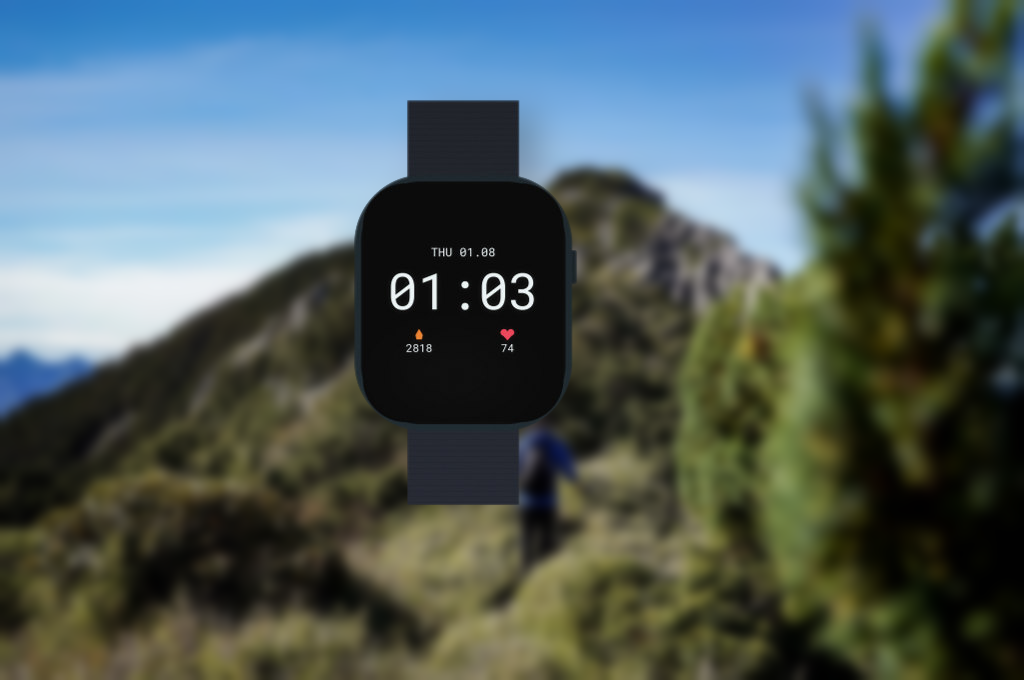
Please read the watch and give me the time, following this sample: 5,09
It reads 1,03
